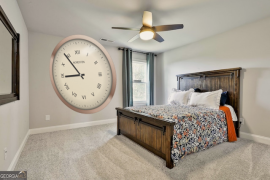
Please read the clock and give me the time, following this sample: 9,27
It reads 8,54
